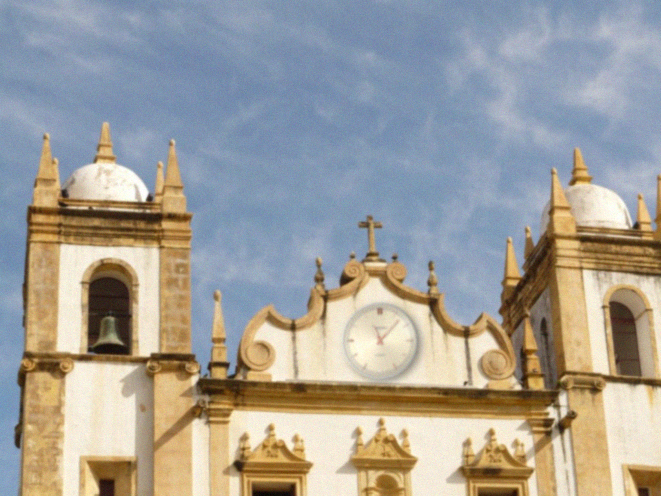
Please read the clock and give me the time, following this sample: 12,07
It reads 11,07
